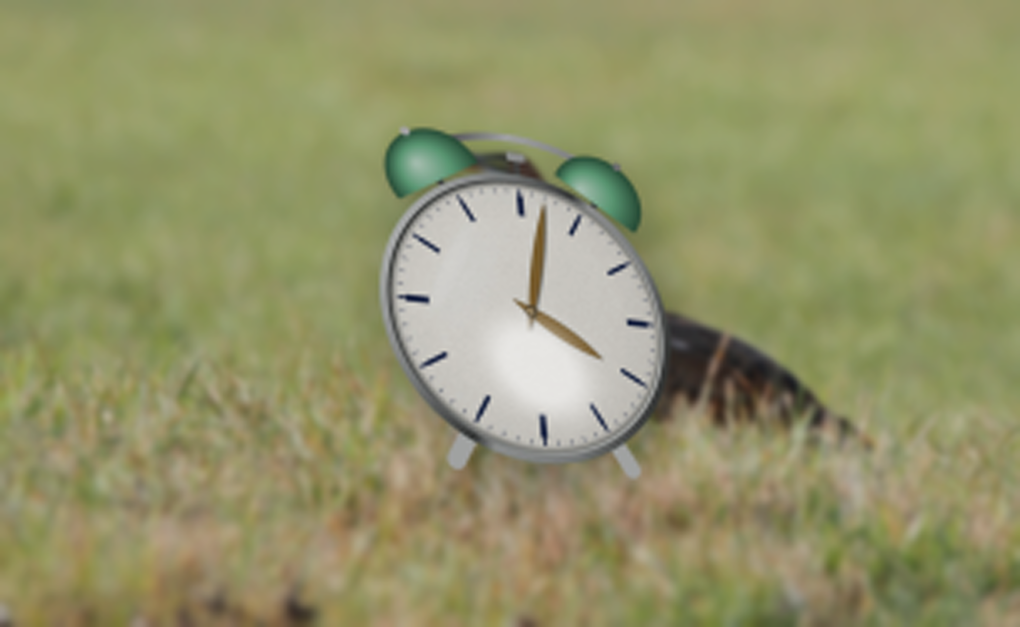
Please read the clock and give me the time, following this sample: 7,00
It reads 4,02
